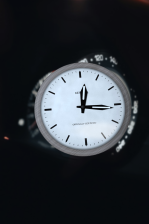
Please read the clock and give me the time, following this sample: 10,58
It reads 12,16
